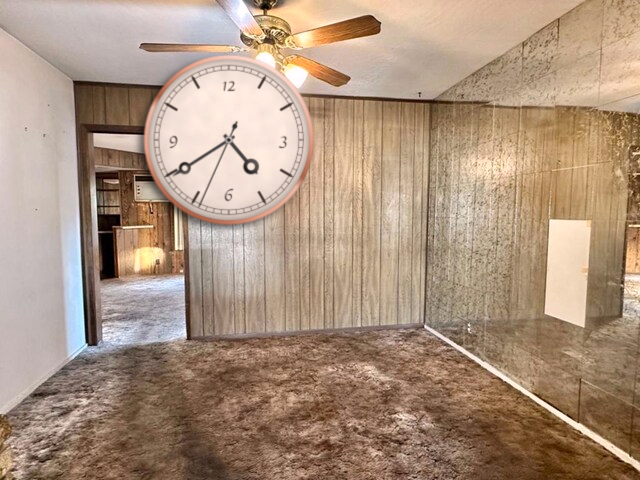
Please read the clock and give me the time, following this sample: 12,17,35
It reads 4,39,34
